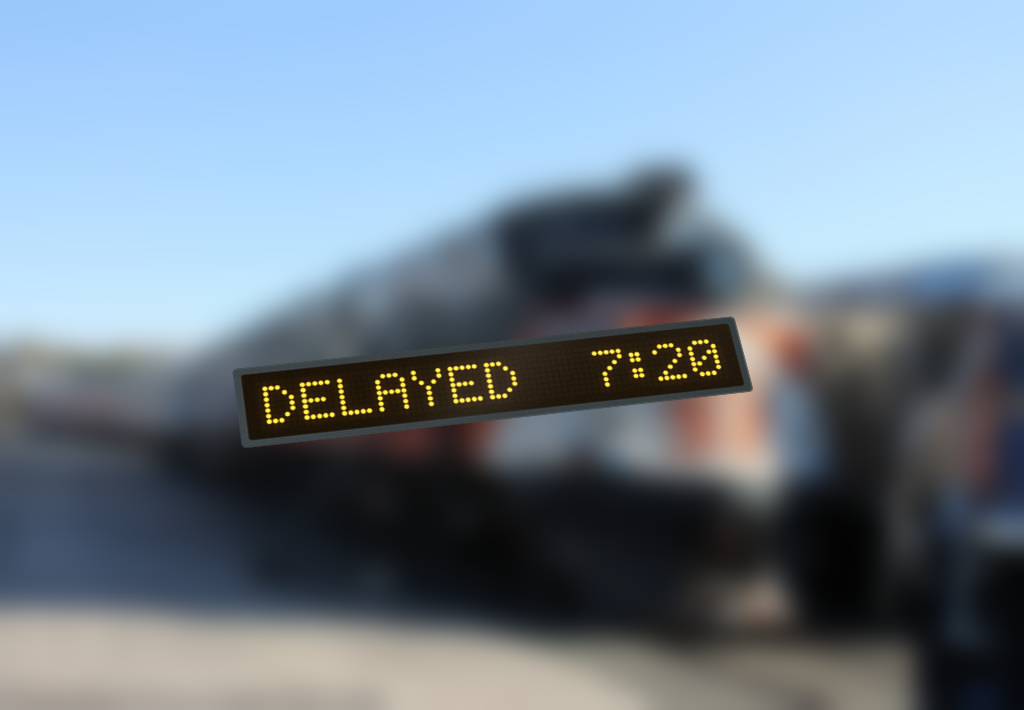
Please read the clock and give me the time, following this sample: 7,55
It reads 7,20
